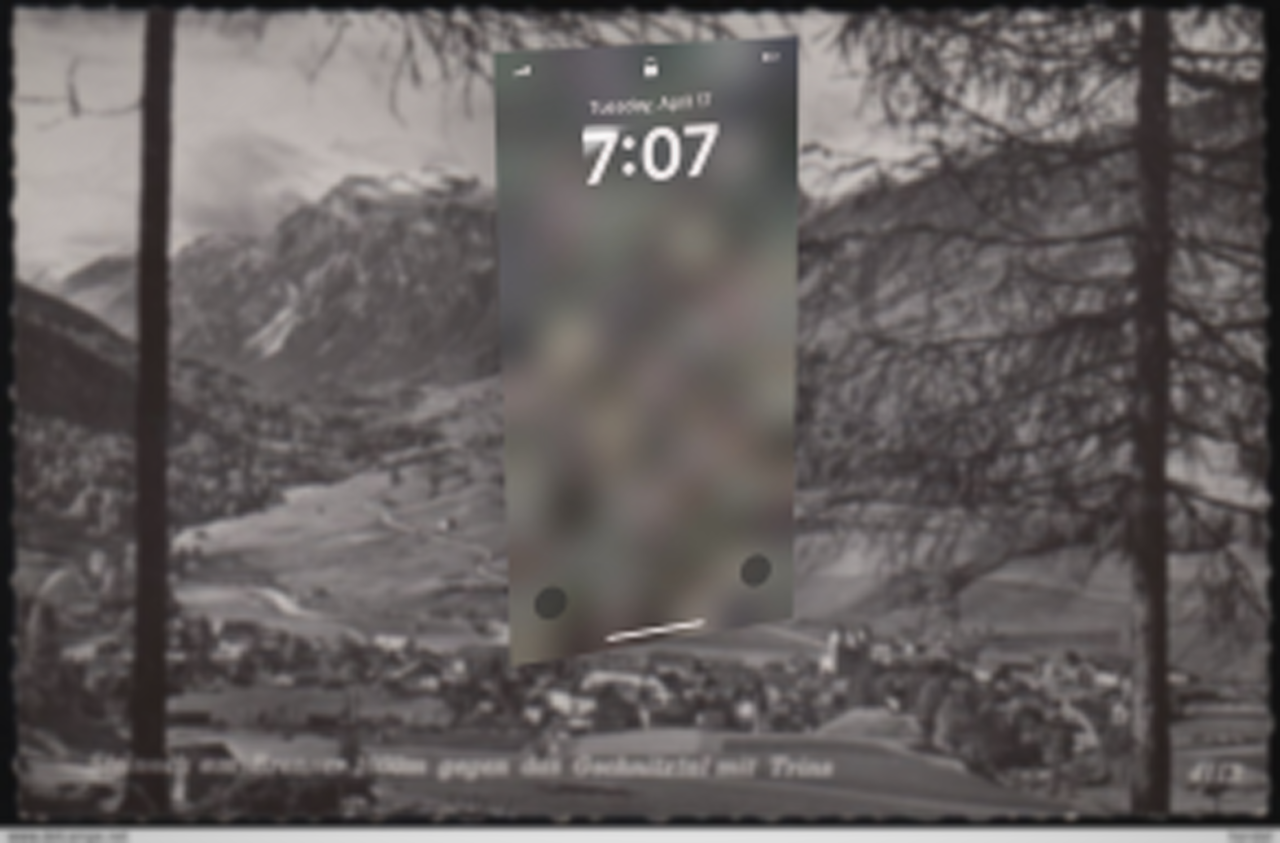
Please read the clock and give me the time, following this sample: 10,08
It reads 7,07
